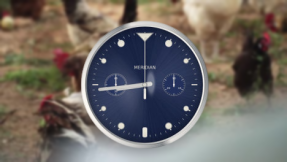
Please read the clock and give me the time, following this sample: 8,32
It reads 8,44
